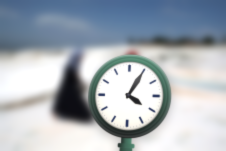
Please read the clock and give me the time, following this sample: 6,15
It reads 4,05
